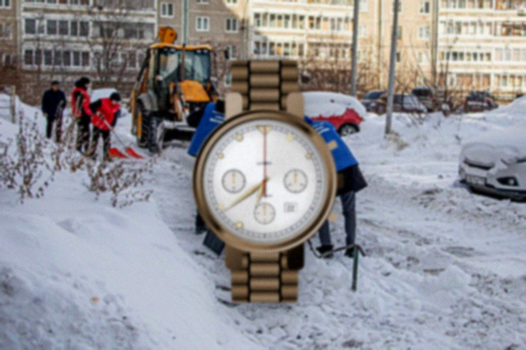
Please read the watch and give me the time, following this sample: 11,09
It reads 6,39
